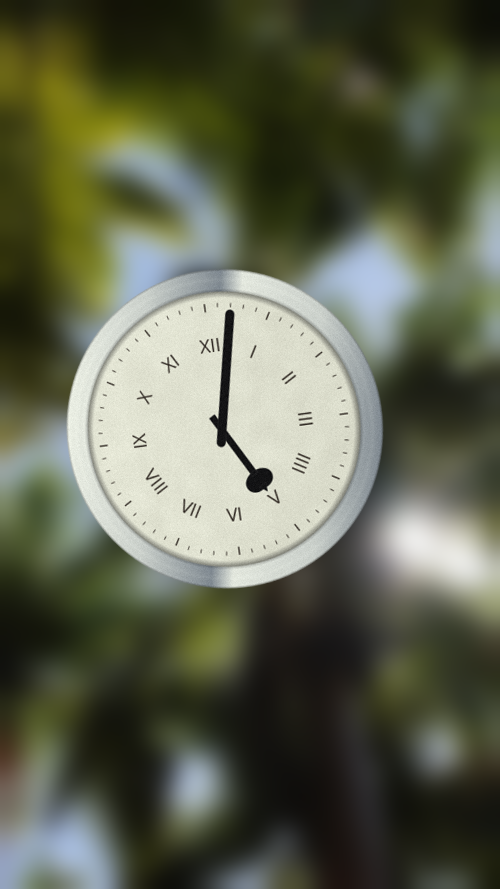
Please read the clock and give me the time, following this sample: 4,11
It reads 5,02
